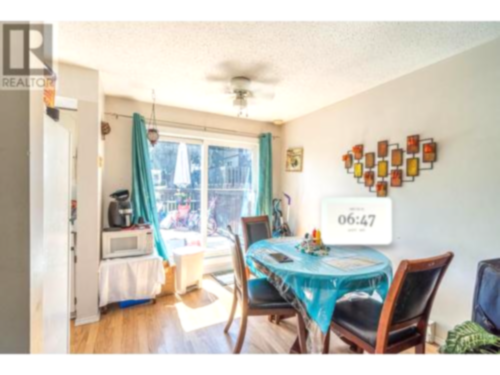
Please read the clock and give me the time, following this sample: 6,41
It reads 6,47
